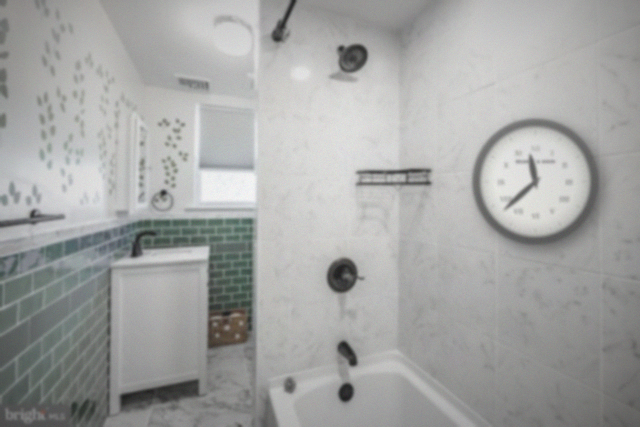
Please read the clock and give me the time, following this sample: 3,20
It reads 11,38
